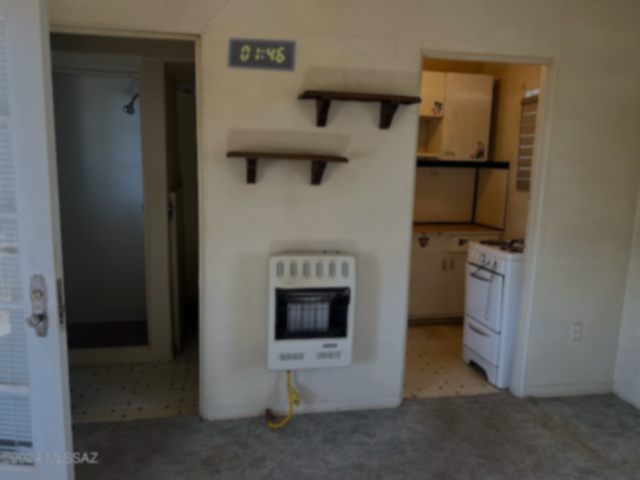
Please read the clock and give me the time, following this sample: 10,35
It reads 1,46
